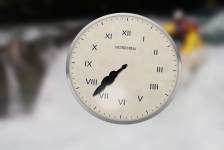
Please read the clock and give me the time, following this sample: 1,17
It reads 7,37
